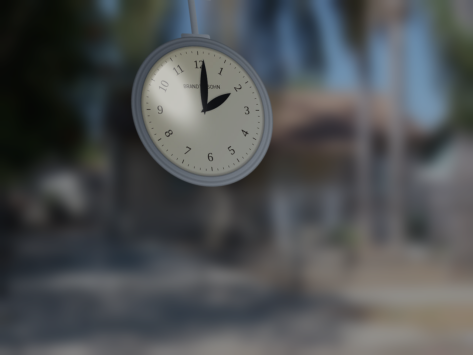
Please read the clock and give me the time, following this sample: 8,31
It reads 2,01
